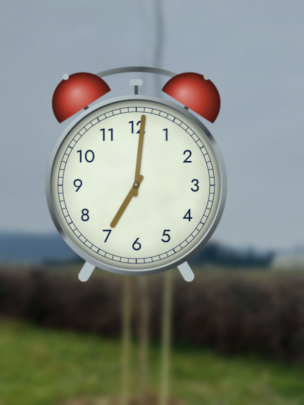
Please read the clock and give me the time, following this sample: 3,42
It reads 7,01
